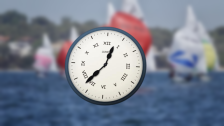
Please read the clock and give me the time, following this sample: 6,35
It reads 12,37
